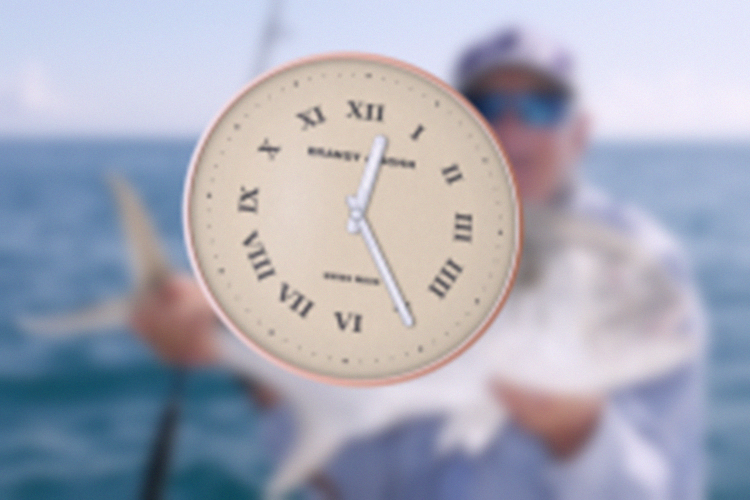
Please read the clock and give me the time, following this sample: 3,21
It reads 12,25
